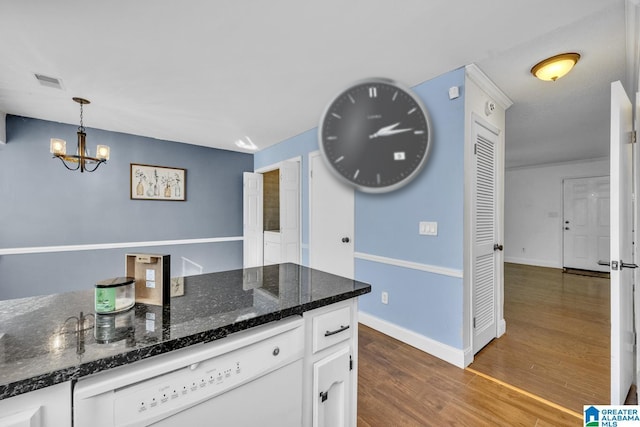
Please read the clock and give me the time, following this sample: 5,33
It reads 2,14
